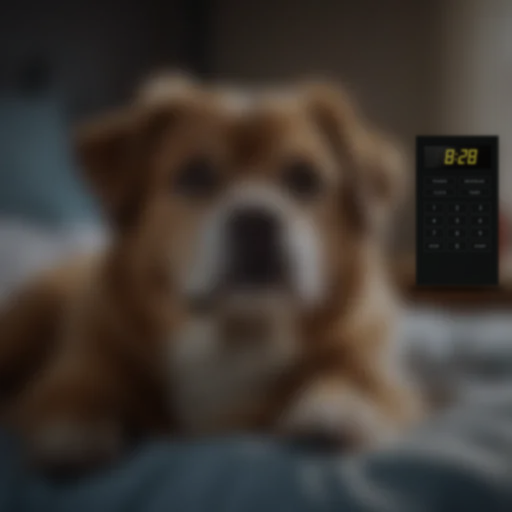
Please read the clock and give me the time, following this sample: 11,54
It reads 8,28
